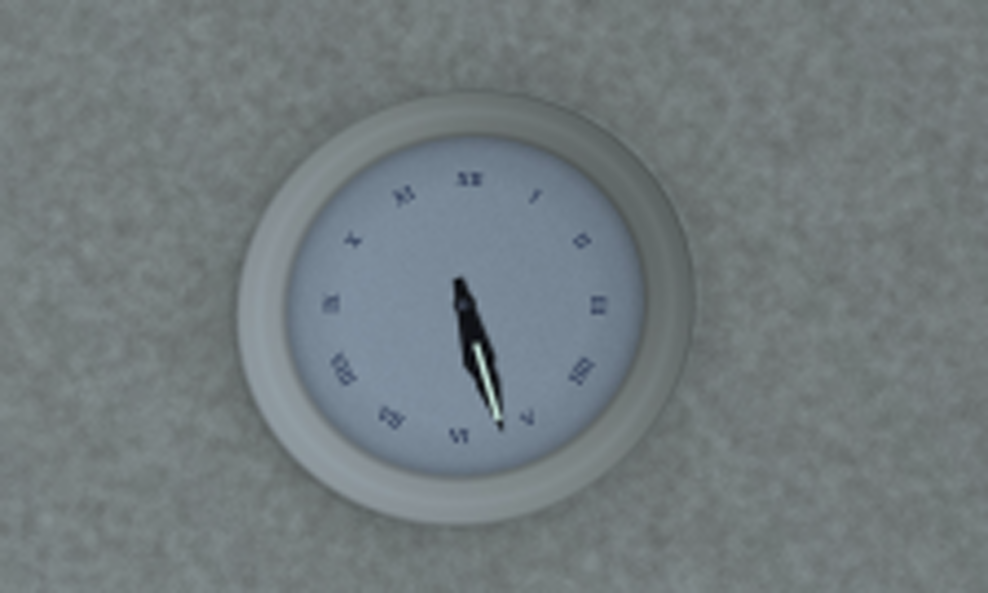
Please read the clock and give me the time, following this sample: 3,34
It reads 5,27
